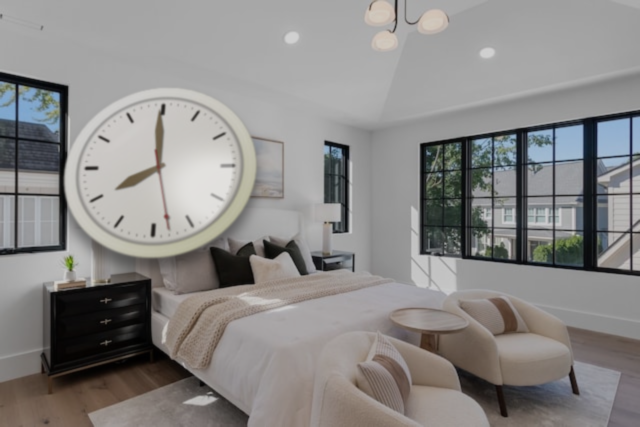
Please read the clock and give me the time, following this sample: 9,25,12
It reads 7,59,28
